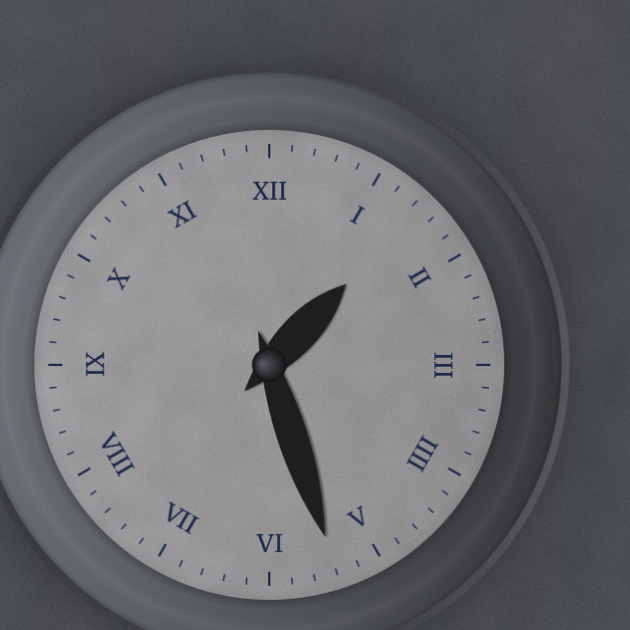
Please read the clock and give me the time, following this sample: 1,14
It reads 1,27
